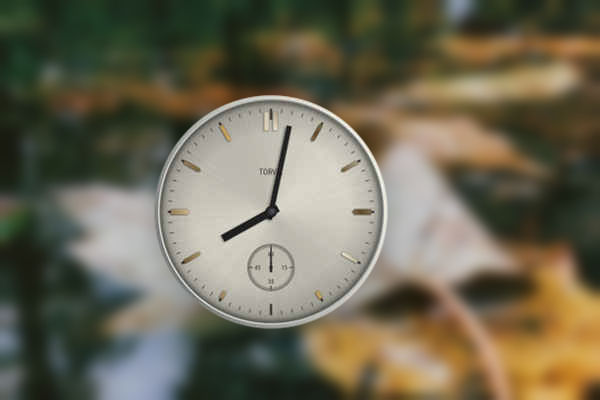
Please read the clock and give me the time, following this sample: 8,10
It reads 8,02
